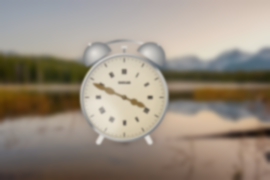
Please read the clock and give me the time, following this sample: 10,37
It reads 3,49
